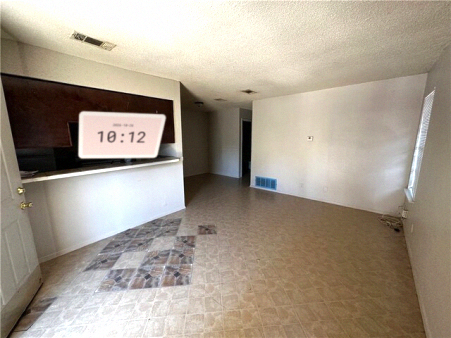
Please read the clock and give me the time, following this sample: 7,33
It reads 10,12
